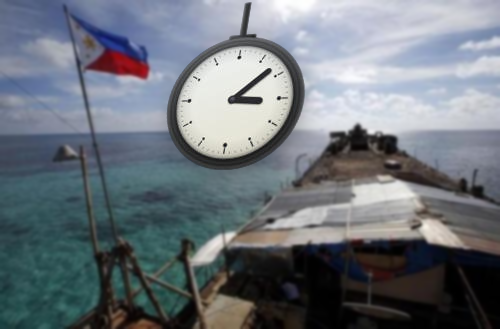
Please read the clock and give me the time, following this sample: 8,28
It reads 3,08
